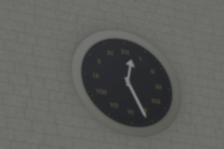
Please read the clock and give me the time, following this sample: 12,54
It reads 12,26
